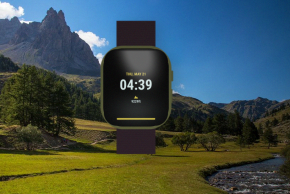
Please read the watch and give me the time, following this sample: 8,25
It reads 4,39
